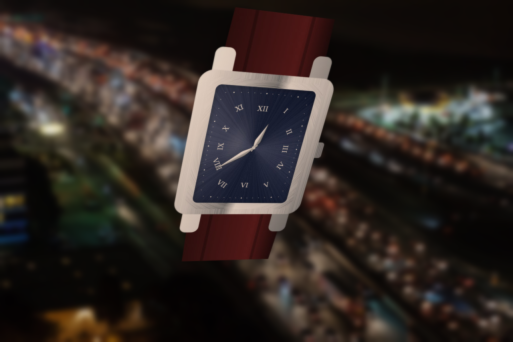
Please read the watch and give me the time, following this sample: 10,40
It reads 12,39
